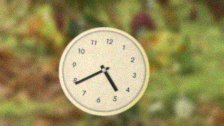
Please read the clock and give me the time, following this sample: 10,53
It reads 4,39
